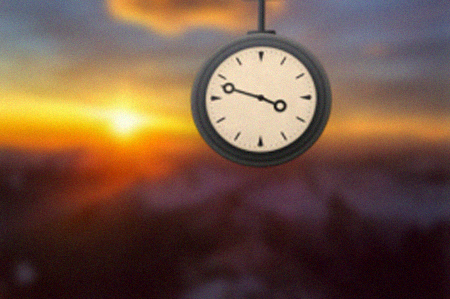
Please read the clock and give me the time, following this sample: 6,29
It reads 3,48
